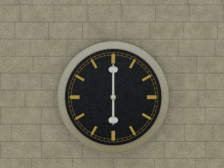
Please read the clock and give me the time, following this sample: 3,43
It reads 6,00
